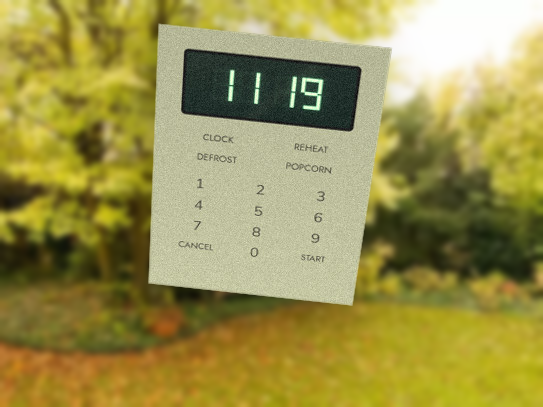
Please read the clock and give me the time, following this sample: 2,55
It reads 11,19
